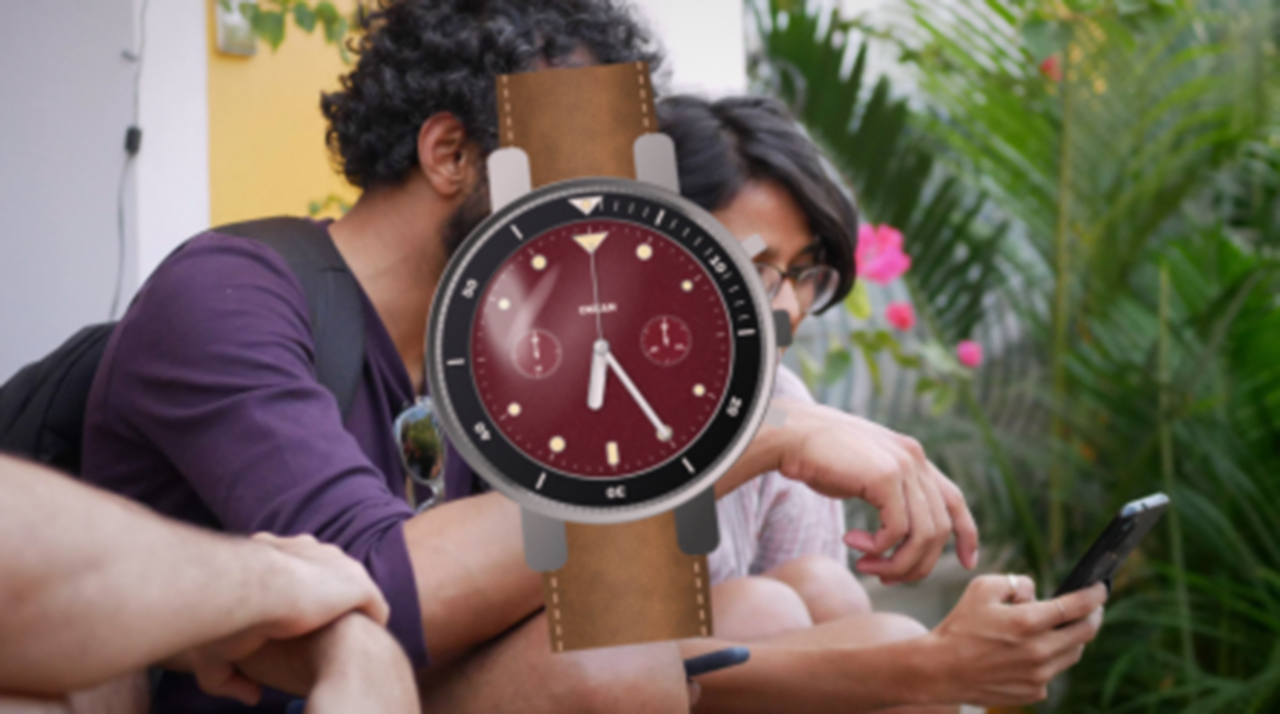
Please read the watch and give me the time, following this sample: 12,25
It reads 6,25
